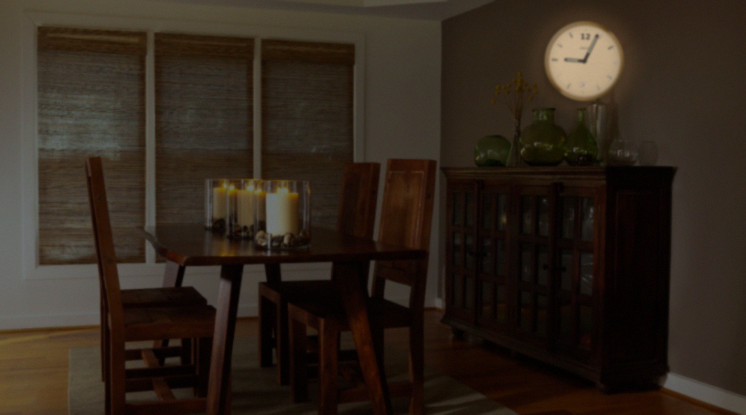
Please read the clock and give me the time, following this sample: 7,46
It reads 9,04
